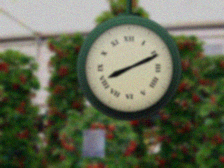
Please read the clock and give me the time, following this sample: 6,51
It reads 8,11
